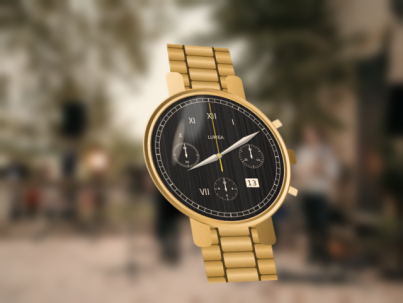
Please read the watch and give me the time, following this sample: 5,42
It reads 8,10
